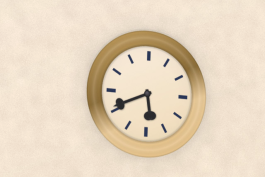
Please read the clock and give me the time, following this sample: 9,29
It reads 5,41
